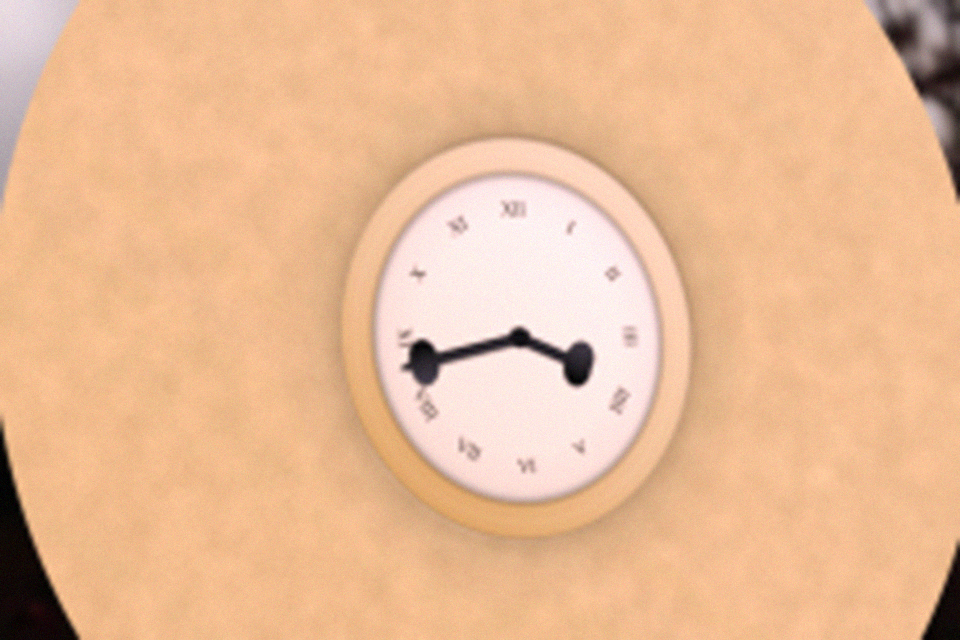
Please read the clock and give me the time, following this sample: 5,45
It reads 3,43
